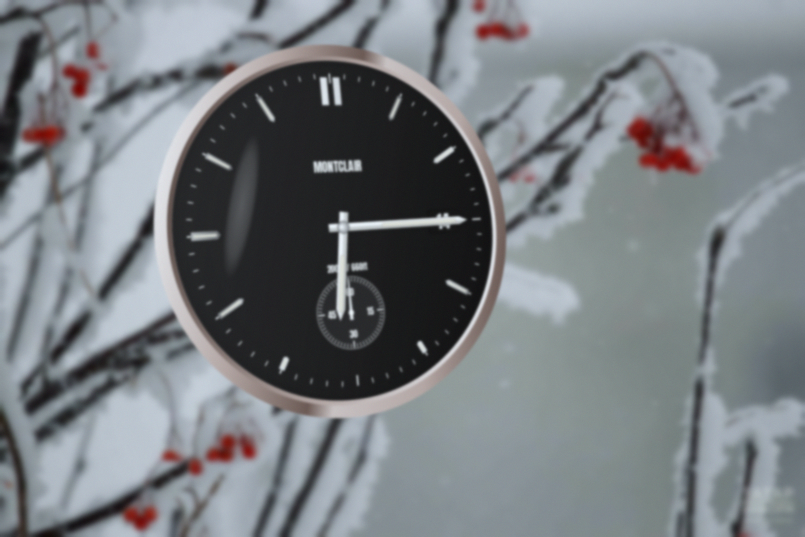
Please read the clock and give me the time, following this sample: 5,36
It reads 6,15
